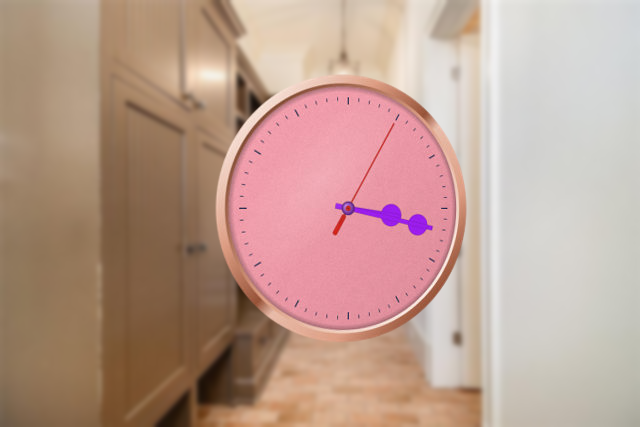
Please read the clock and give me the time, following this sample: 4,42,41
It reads 3,17,05
